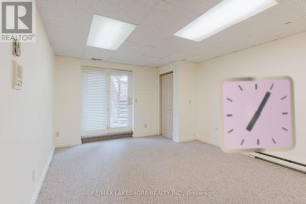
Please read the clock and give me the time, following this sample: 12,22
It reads 7,05
